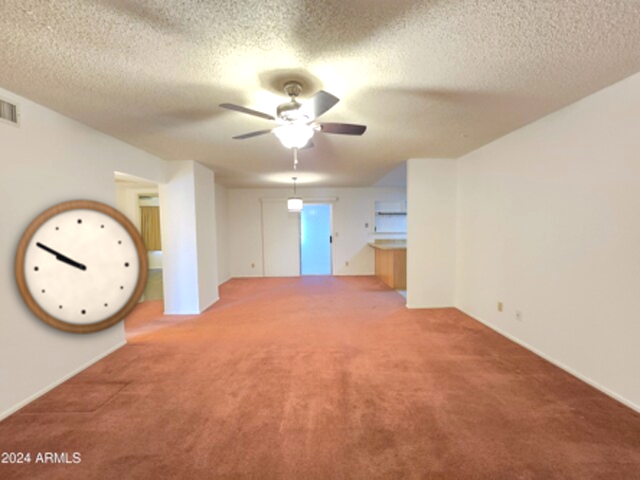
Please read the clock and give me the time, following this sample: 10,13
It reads 9,50
